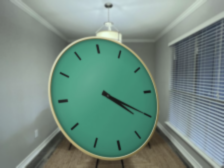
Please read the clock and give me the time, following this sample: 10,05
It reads 4,20
